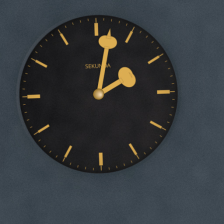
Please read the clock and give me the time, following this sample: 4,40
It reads 2,02
